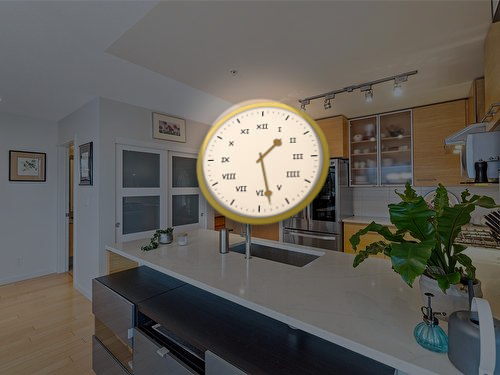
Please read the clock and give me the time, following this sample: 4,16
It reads 1,28
